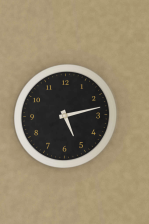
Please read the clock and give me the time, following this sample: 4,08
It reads 5,13
